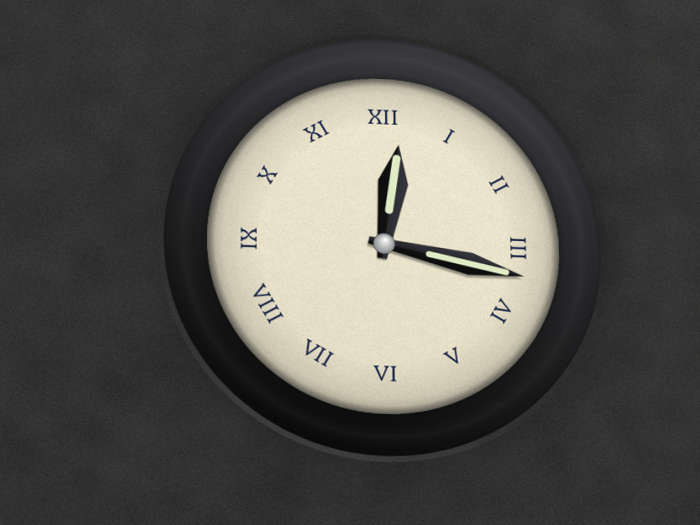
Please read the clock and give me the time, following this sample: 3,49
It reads 12,17
